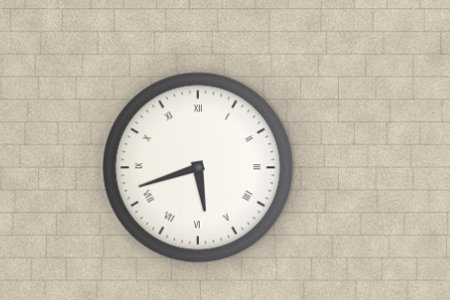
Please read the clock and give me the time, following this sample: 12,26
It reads 5,42
